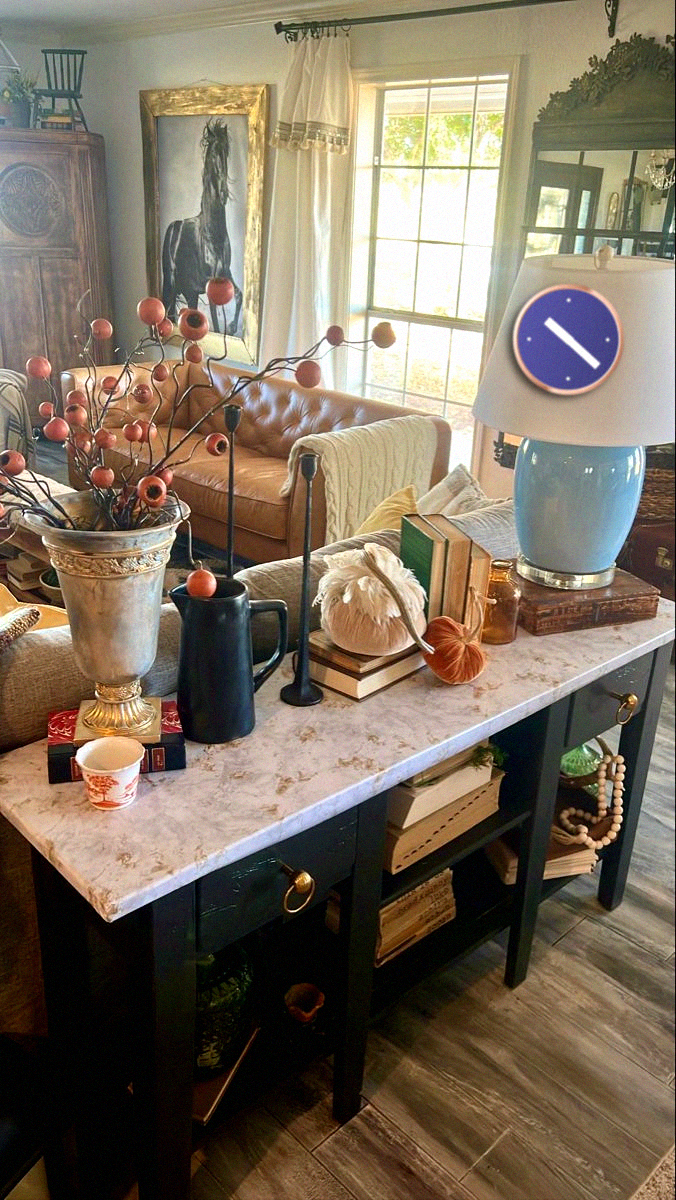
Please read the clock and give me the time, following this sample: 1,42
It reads 10,22
